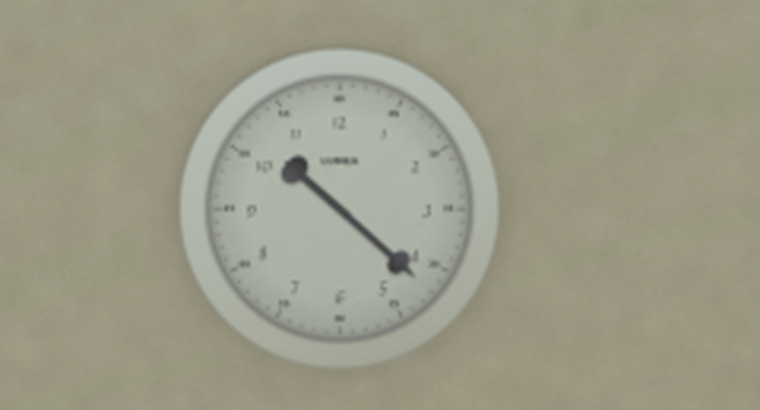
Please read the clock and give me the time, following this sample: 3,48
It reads 10,22
